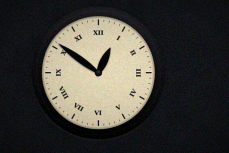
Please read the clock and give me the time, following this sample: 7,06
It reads 12,51
